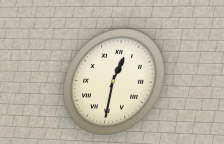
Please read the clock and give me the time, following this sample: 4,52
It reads 12,30
